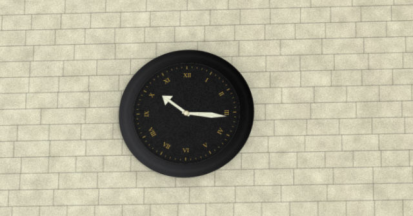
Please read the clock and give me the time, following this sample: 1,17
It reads 10,16
